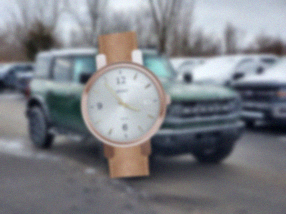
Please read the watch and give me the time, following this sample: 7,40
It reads 3,54
